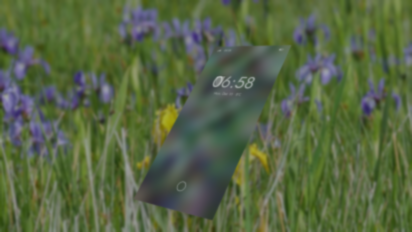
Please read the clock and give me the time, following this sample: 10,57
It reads 6,58
